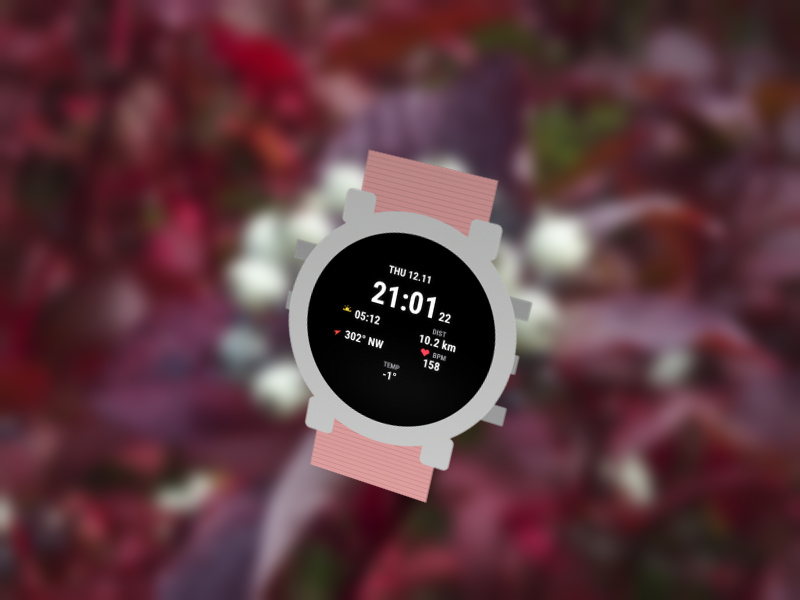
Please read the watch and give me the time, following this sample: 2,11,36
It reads 21,01,22
